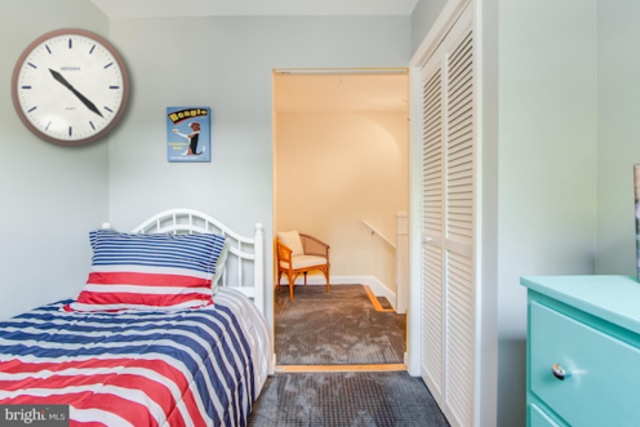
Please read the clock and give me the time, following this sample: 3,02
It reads 10,22
